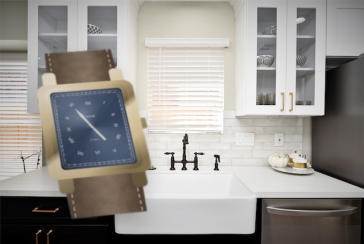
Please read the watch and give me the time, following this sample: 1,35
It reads 4,55
